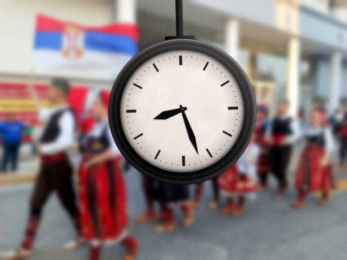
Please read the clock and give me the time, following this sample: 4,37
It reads 8,27
